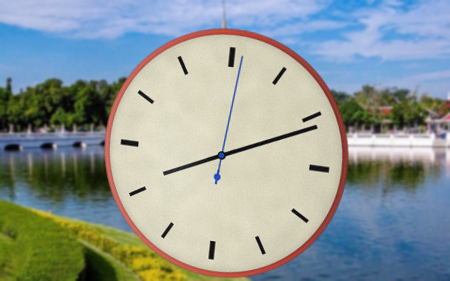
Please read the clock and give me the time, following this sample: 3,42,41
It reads 8,11,01
